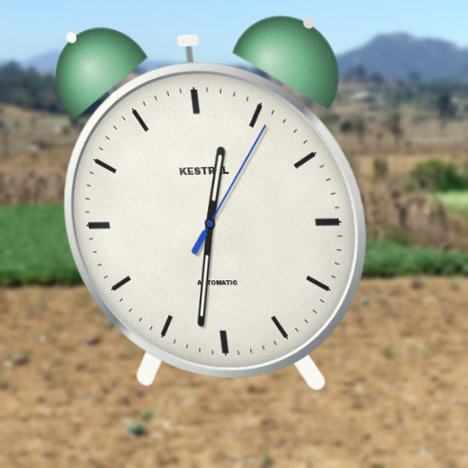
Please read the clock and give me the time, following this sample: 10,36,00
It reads 12,32,06
